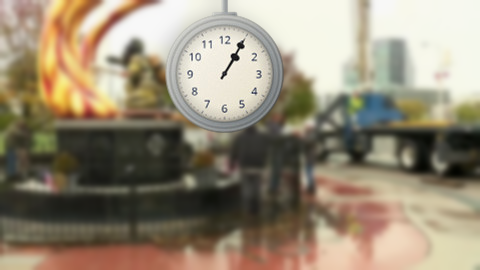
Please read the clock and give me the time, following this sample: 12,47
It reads 1,05
